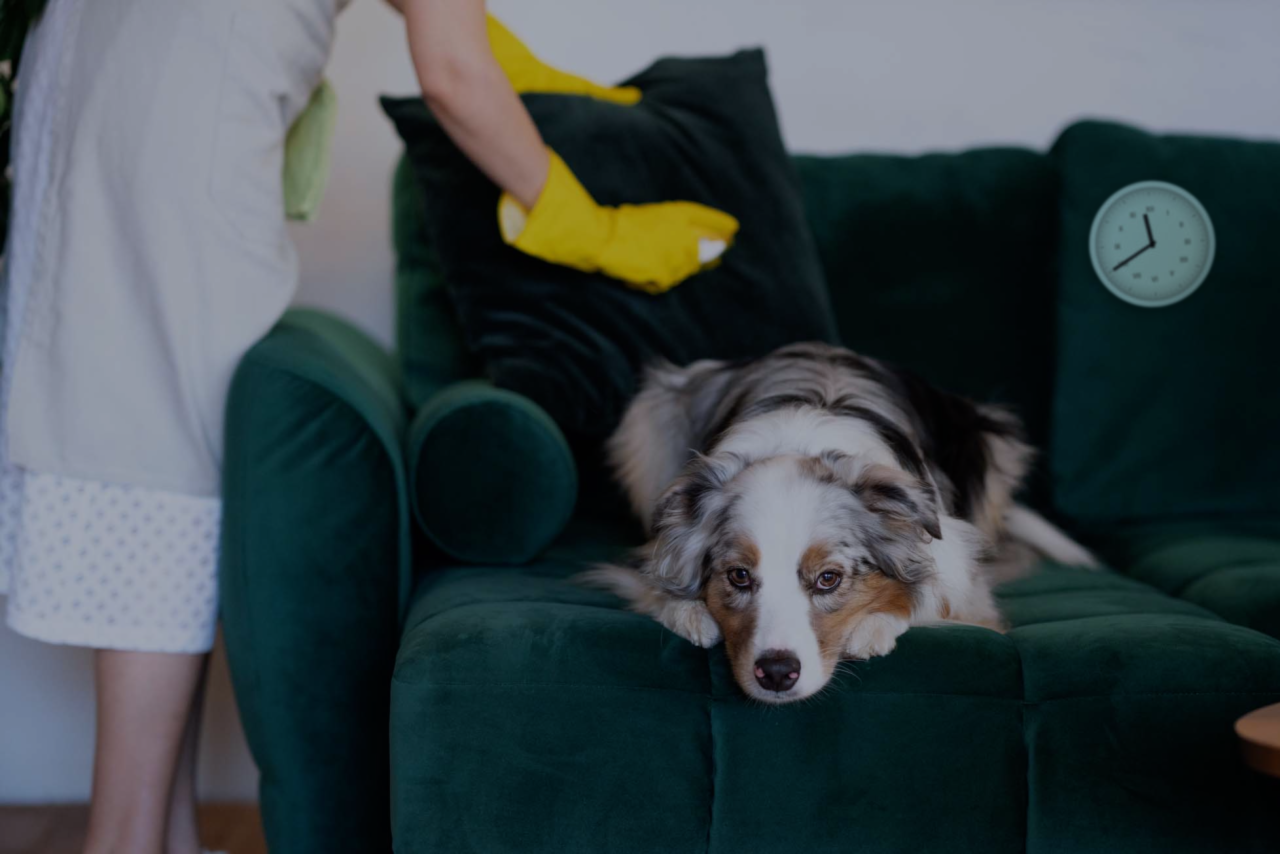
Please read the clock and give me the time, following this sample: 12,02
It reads 11,40
